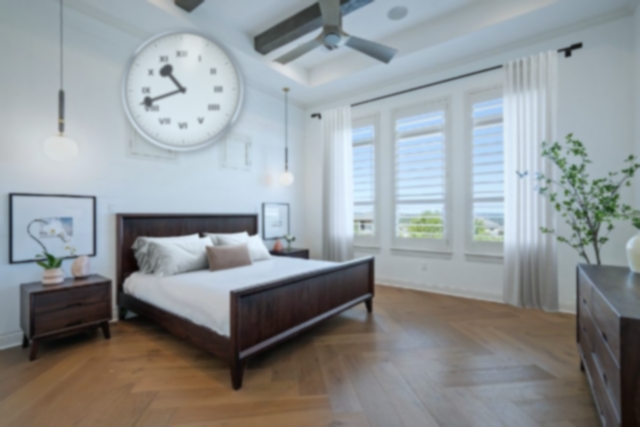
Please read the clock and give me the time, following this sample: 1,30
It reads 10,42
